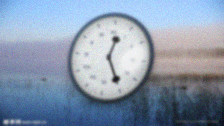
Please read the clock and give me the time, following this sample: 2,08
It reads 12,25
